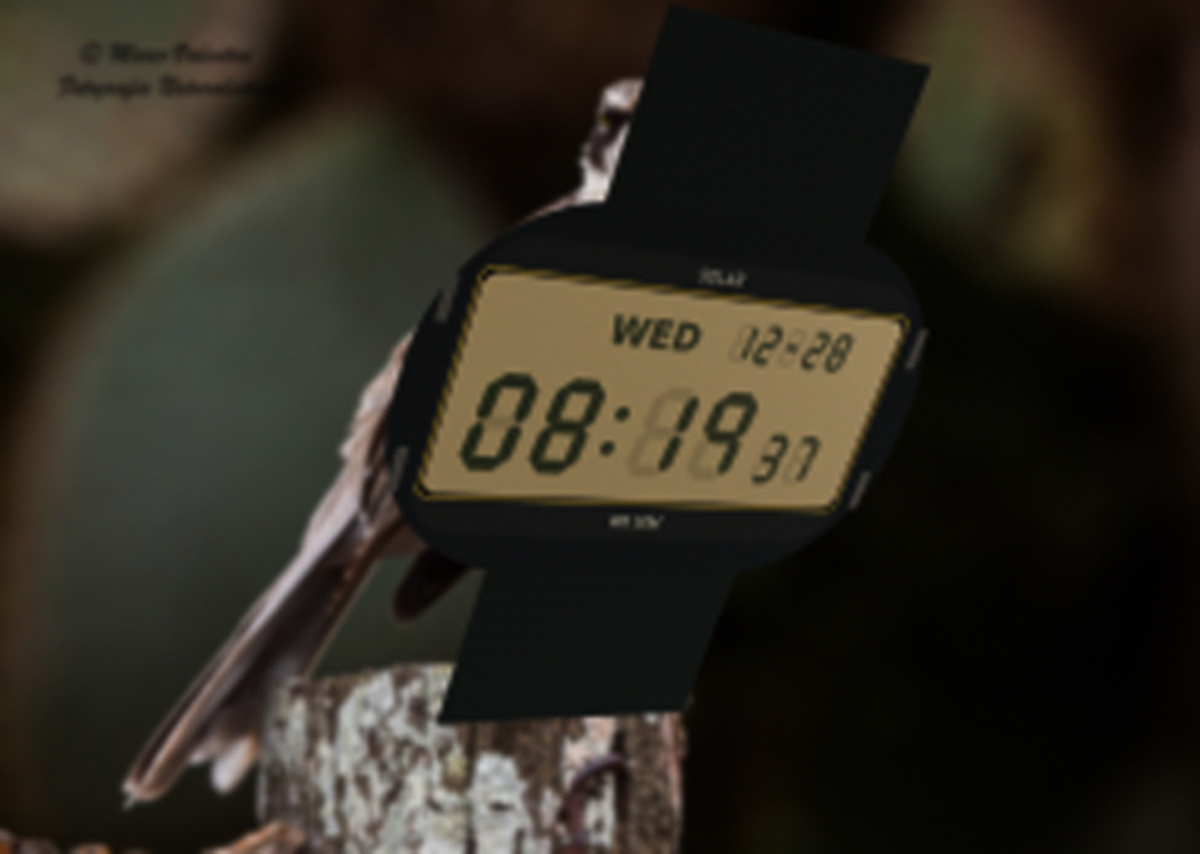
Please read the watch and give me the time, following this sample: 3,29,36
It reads 8,19,37
